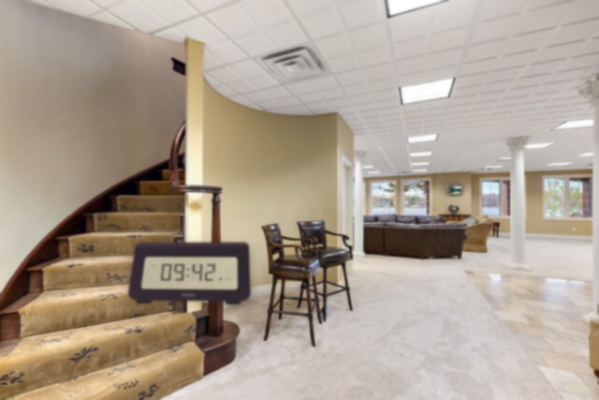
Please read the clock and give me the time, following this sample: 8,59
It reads 9,42
